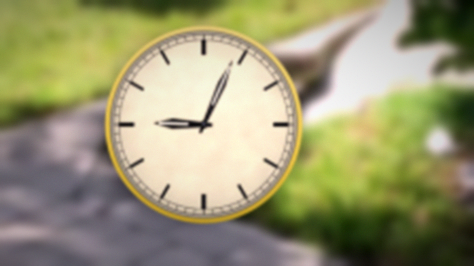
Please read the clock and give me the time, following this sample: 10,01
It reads 9,04
